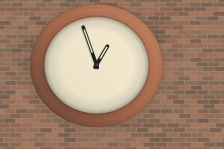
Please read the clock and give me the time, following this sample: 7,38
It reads 12,57
